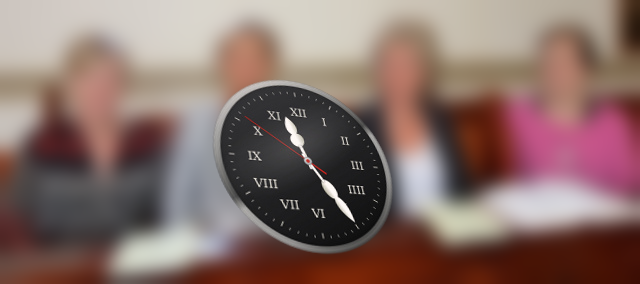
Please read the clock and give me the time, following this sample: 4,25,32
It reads 11,24,51
